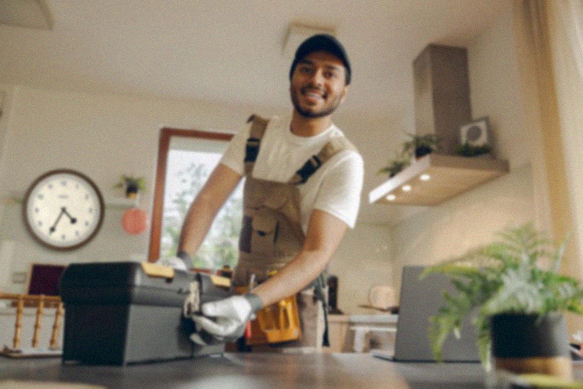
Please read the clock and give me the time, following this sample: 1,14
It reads 4,35
